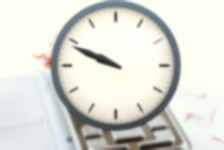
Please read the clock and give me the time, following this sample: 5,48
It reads 9,49
